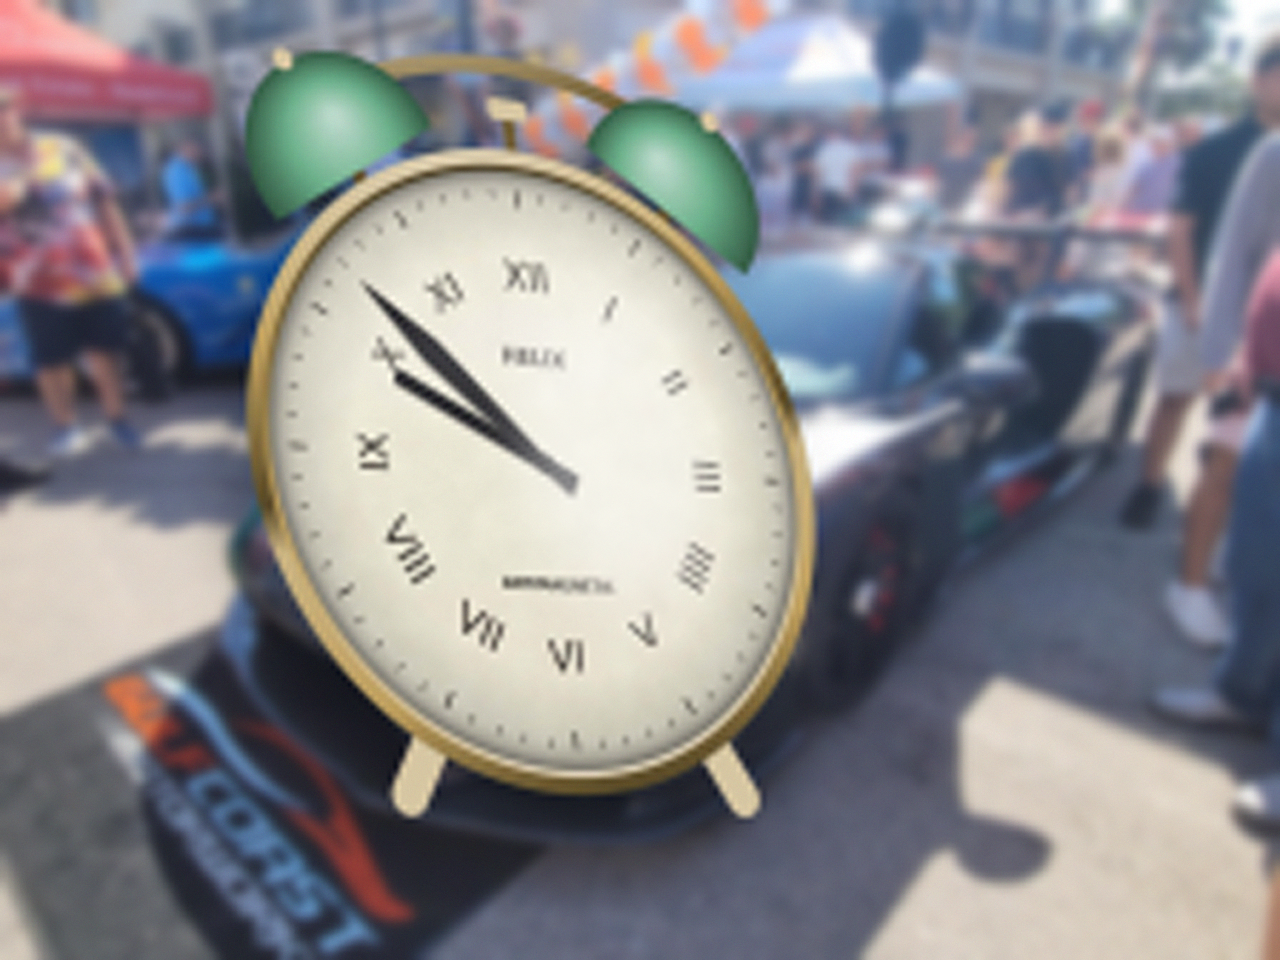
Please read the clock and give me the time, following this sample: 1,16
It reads 9,52
